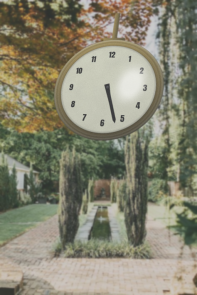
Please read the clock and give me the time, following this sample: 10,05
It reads 5,27
